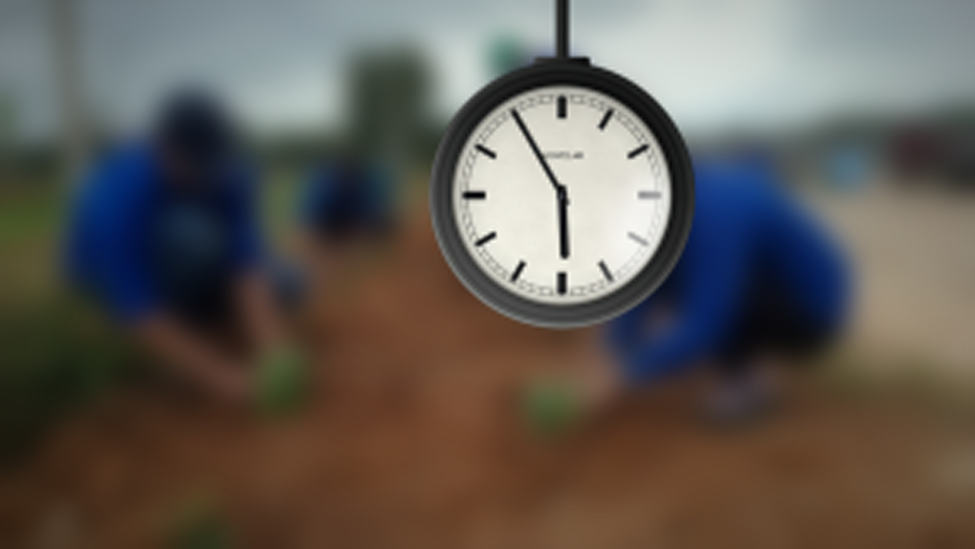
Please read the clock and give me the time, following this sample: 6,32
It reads 5,55
